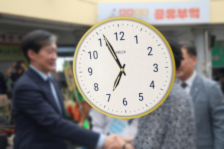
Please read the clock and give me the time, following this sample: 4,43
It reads 6,56
